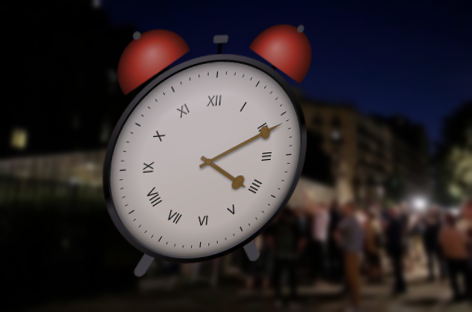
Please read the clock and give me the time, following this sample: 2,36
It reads 4,11
